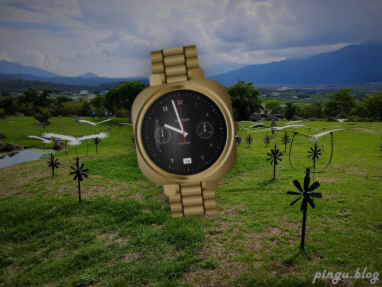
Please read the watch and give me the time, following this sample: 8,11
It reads 9,58
